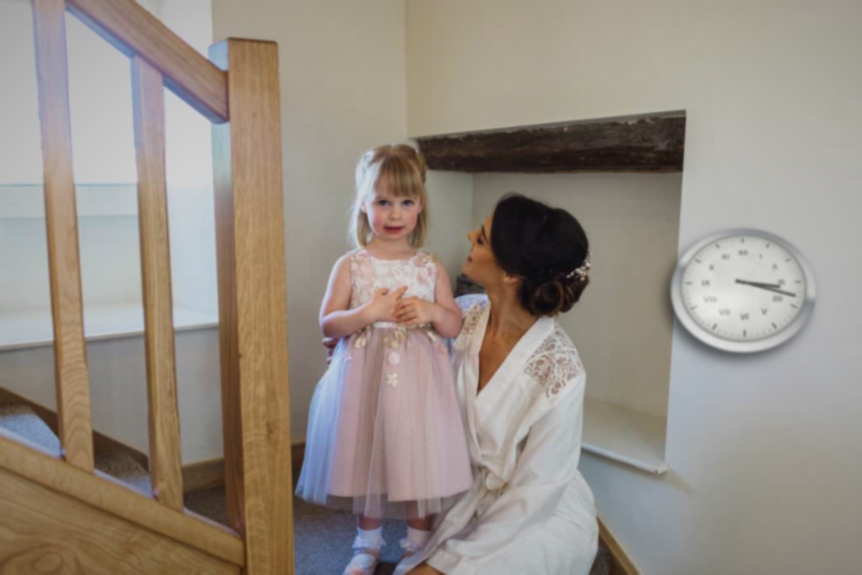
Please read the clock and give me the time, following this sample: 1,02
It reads 3,18
